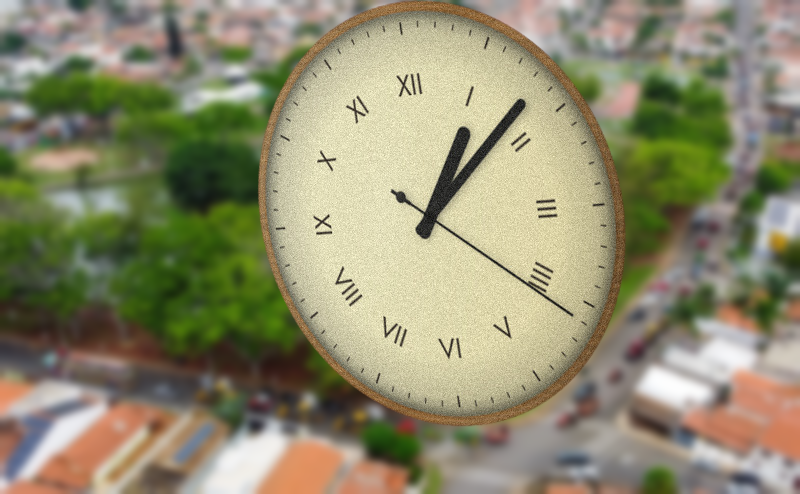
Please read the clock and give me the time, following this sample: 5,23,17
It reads 1,08,21
